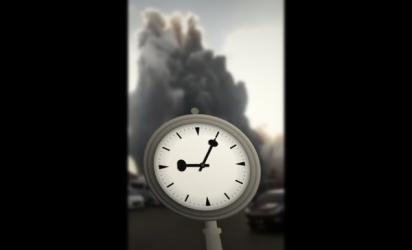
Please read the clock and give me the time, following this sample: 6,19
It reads 9,05
